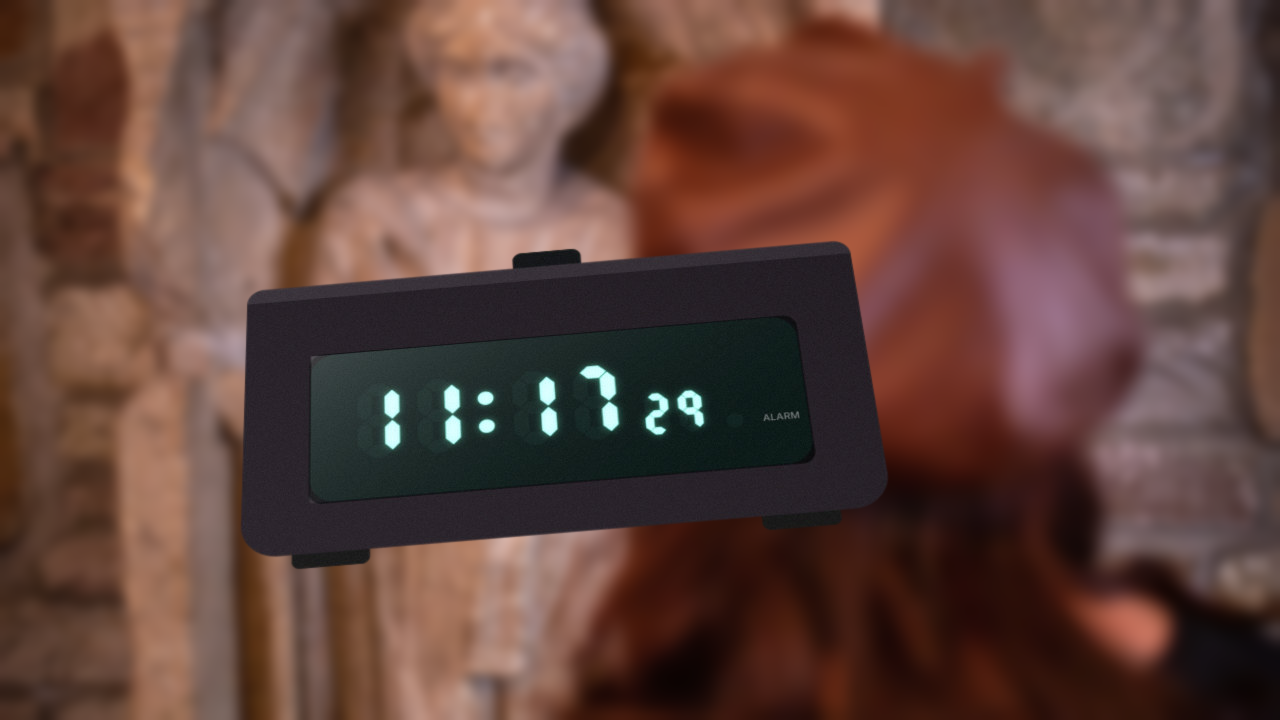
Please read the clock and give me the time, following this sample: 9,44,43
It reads 11,17,29
